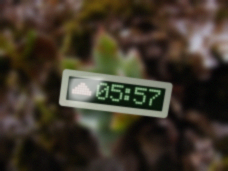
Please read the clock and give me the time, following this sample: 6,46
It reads 5,57
